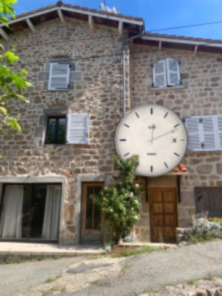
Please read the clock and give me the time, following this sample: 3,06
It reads 12,11
